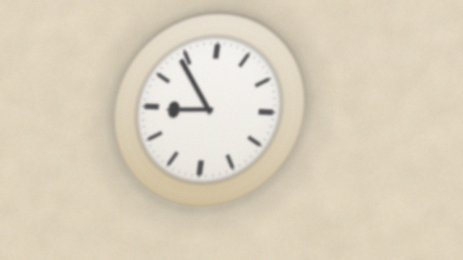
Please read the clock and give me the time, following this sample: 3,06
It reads 8,54
